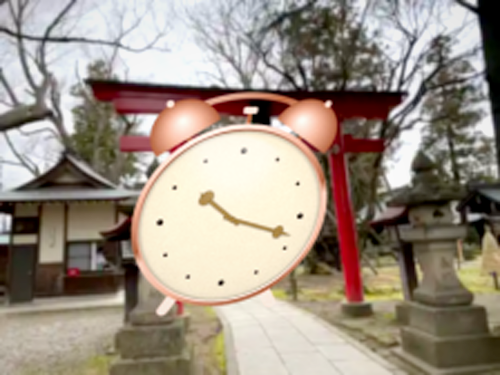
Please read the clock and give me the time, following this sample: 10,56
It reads 10,18
